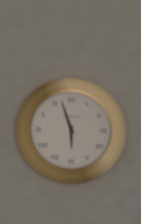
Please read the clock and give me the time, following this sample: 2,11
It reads 5,57
